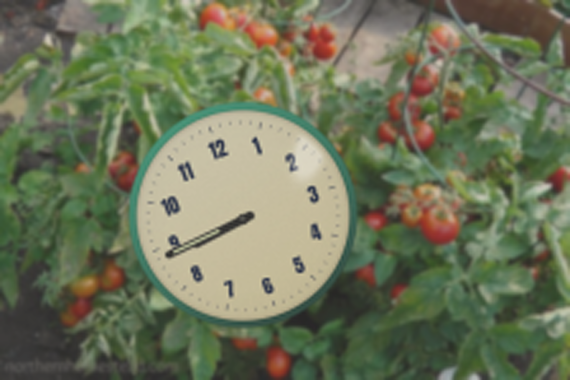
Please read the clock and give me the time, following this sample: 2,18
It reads 8,44
